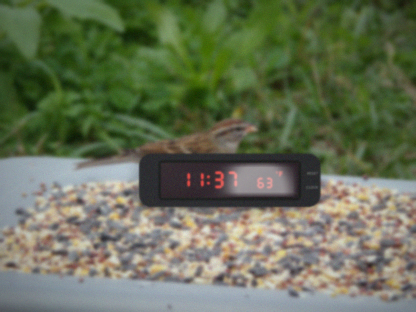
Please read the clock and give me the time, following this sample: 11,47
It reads 11,37
